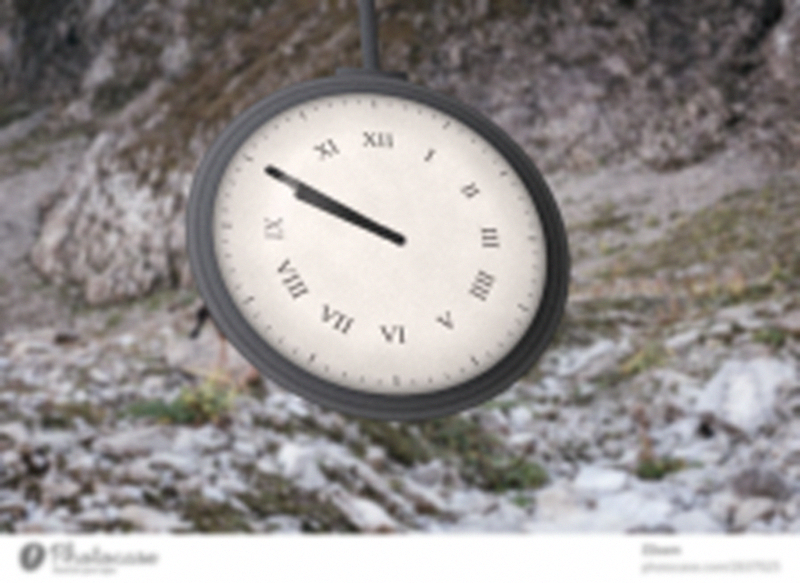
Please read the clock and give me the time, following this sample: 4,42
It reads 9,50
